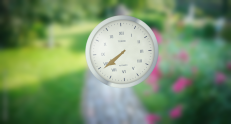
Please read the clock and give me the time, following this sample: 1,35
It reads 7,39
